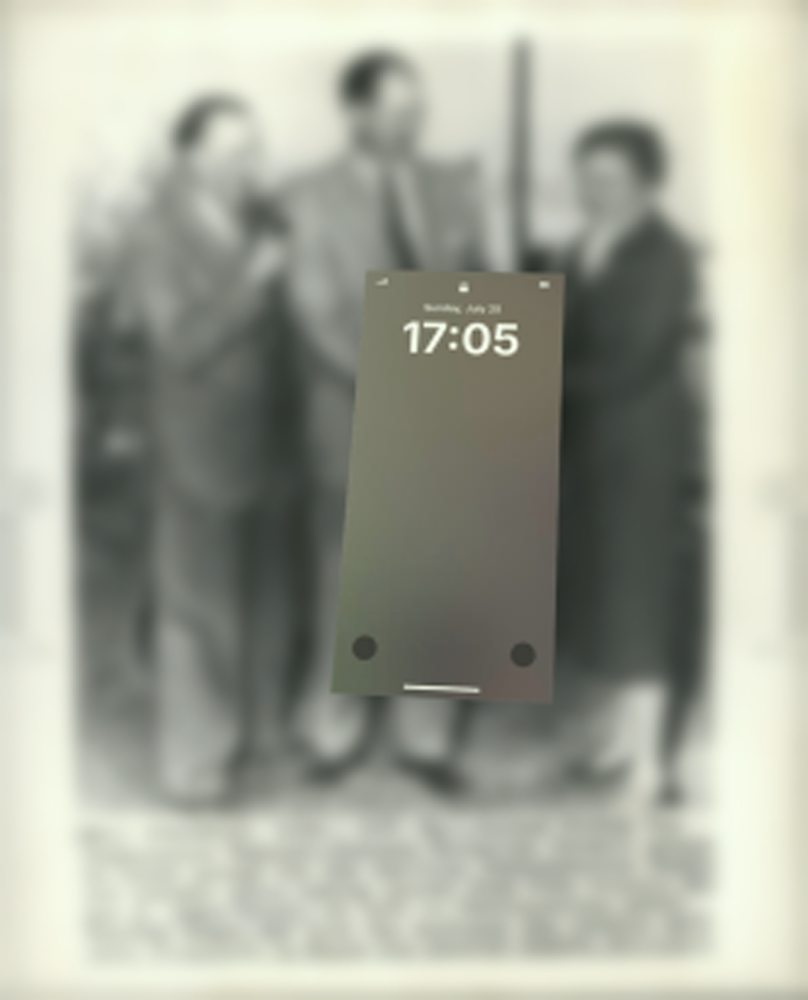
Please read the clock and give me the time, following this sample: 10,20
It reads 17,05
